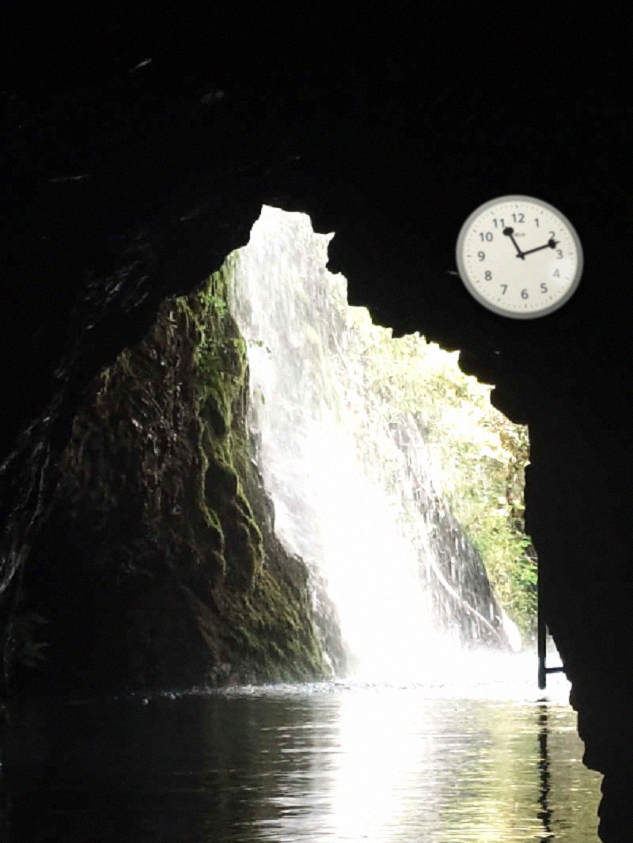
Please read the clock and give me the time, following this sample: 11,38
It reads 11,12
